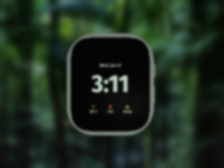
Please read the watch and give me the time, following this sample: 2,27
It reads 3,11
